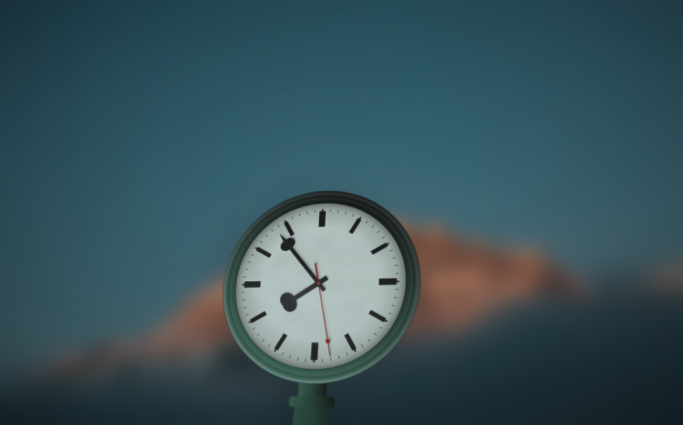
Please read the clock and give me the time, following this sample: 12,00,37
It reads 7,53,28
